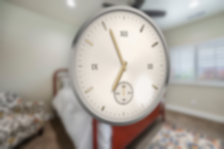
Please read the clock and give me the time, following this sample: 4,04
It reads 6,56
